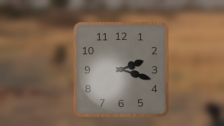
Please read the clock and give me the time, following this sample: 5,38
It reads 2,18
